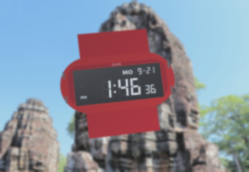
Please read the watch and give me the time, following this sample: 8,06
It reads 1,46
